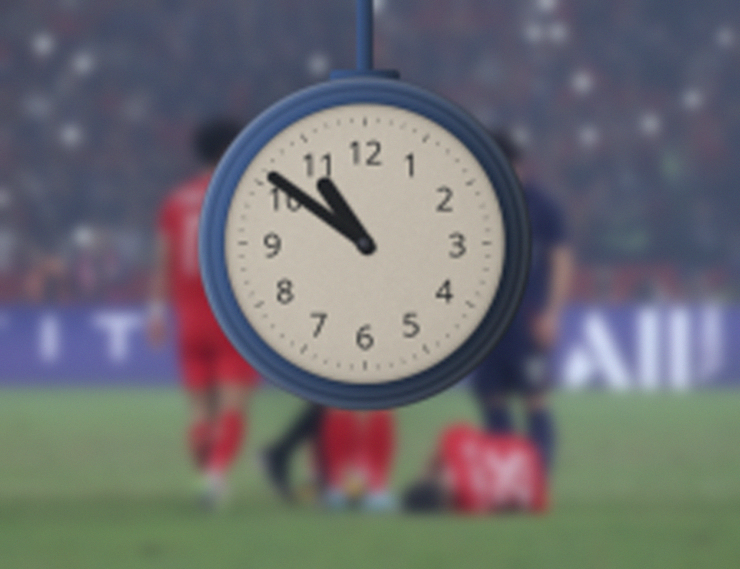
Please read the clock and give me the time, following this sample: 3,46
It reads 10,51
